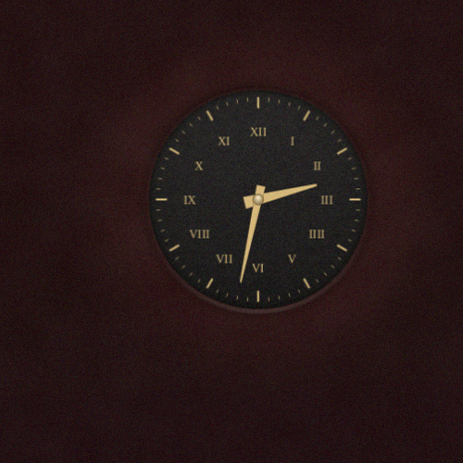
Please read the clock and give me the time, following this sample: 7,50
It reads 2,32
